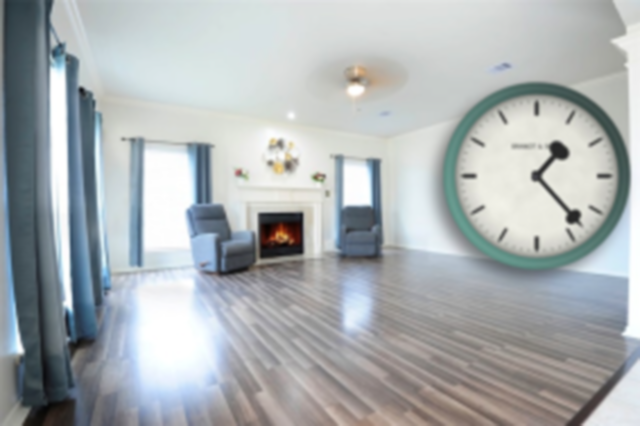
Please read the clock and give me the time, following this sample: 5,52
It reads 1,23
